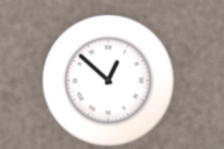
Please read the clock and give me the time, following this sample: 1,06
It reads 12,52
